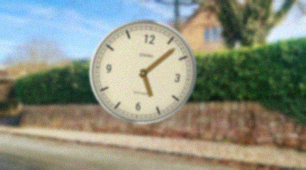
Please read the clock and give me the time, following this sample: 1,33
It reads 5,07
